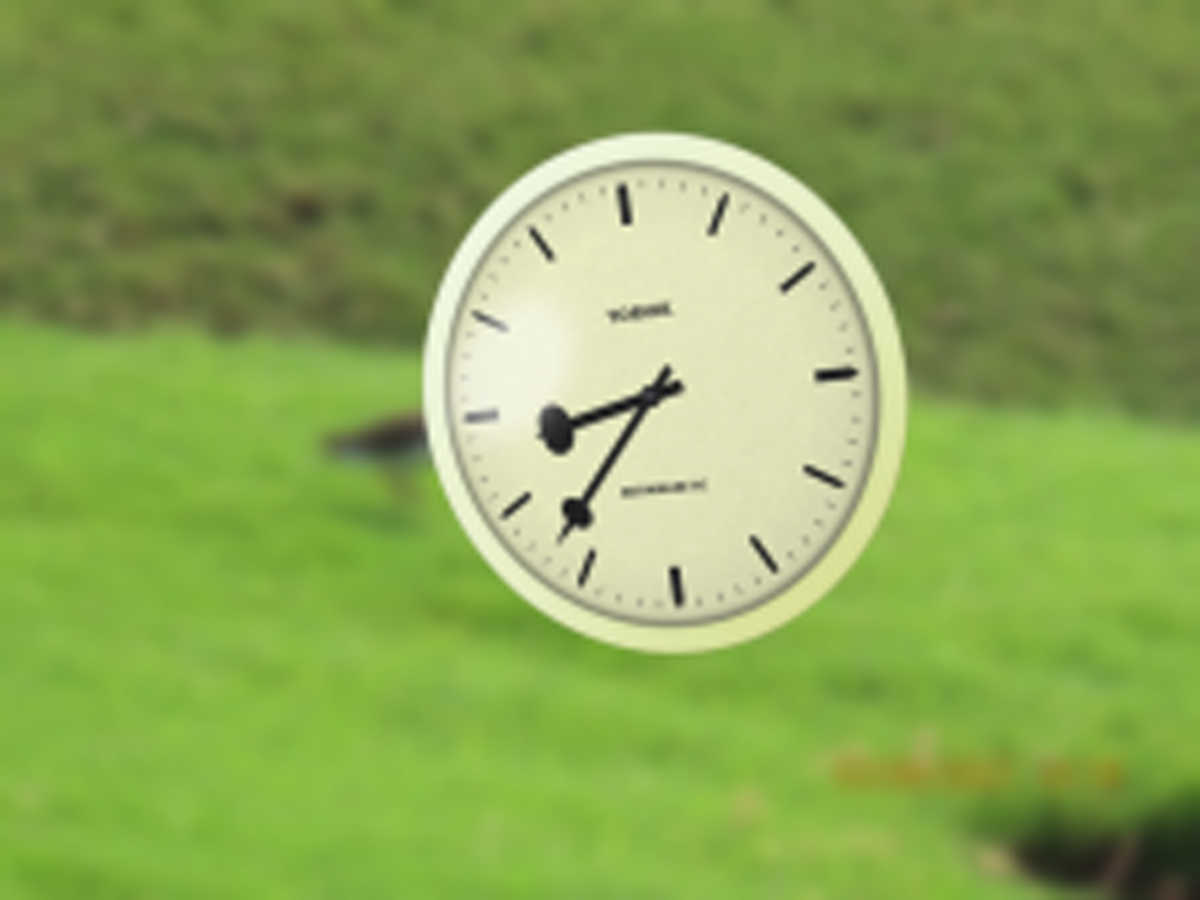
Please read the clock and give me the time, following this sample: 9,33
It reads 8,37
